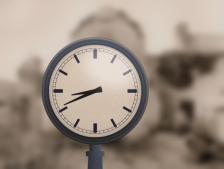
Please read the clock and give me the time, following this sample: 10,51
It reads 8,41
